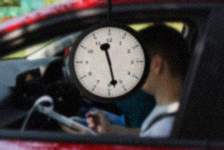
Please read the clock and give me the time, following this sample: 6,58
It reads 11,28
